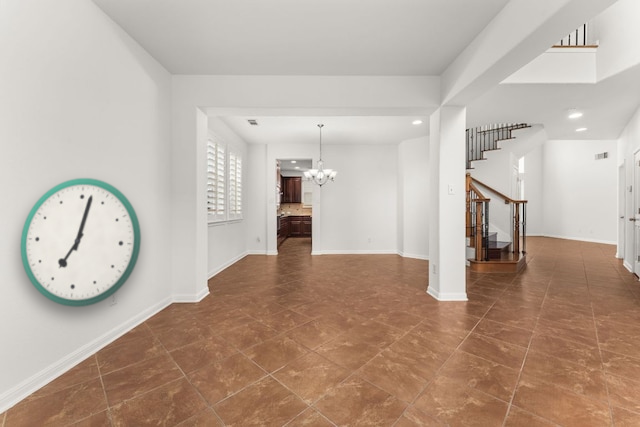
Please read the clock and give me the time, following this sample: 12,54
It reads 7,02
